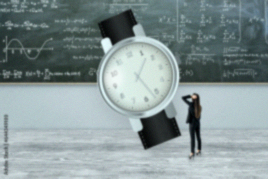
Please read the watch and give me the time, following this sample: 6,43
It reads 1,27
